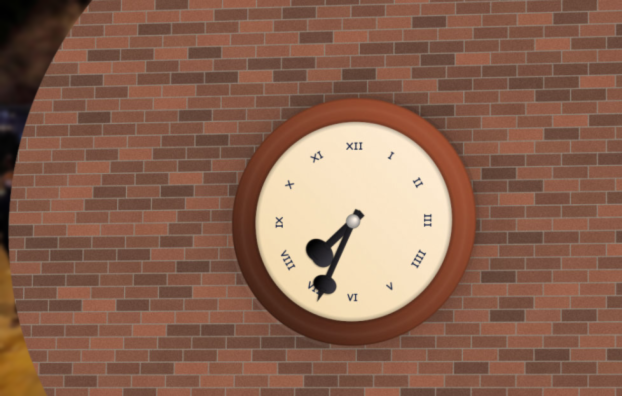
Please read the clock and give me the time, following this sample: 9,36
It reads 7,34
